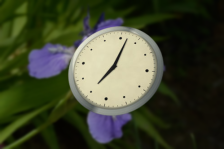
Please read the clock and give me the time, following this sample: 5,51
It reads 7,02
